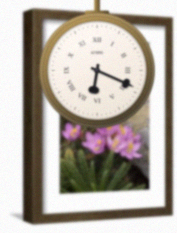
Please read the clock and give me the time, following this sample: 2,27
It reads 6,19
